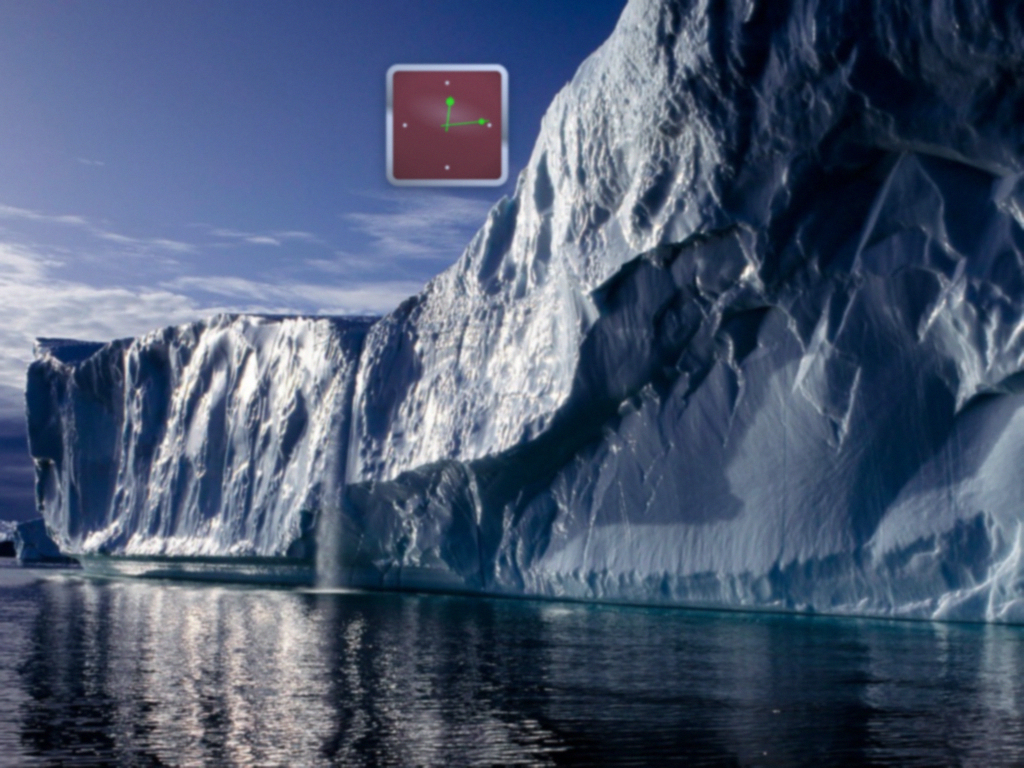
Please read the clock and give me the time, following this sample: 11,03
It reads 12,14
